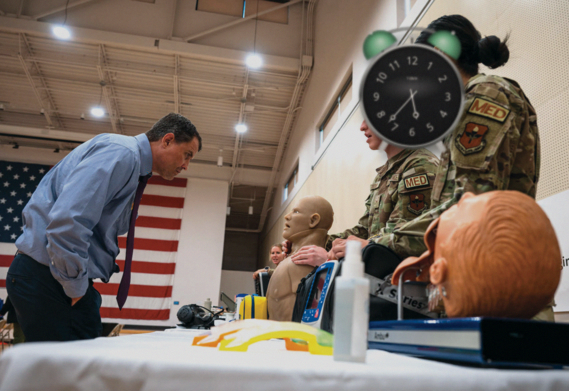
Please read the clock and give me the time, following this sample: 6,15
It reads 5,37
